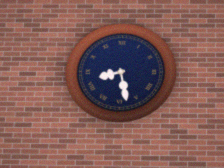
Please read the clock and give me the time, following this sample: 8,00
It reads 8,28
